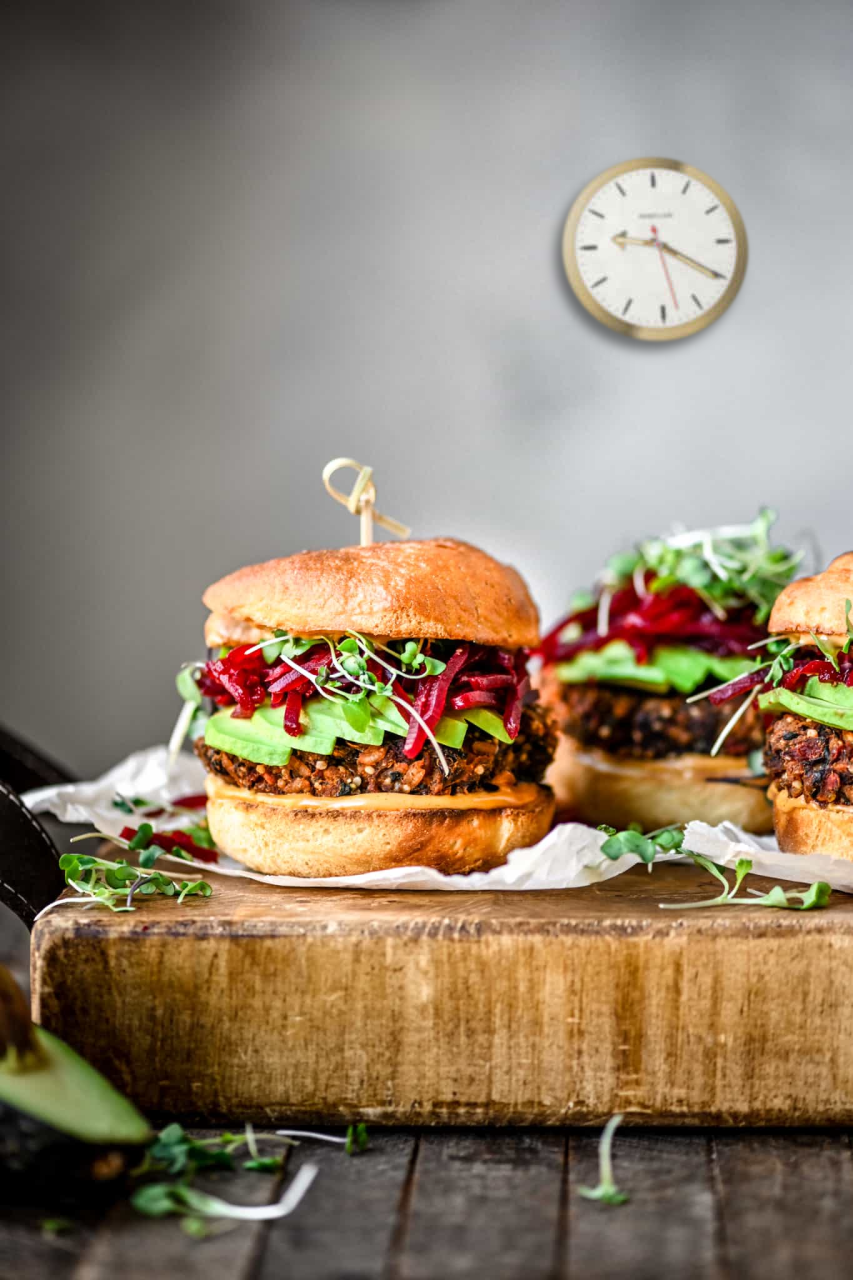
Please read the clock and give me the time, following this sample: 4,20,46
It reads 9,20,28
